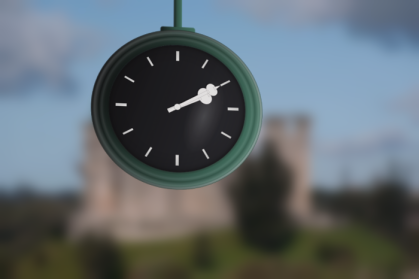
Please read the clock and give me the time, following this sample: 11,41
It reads 2,10
